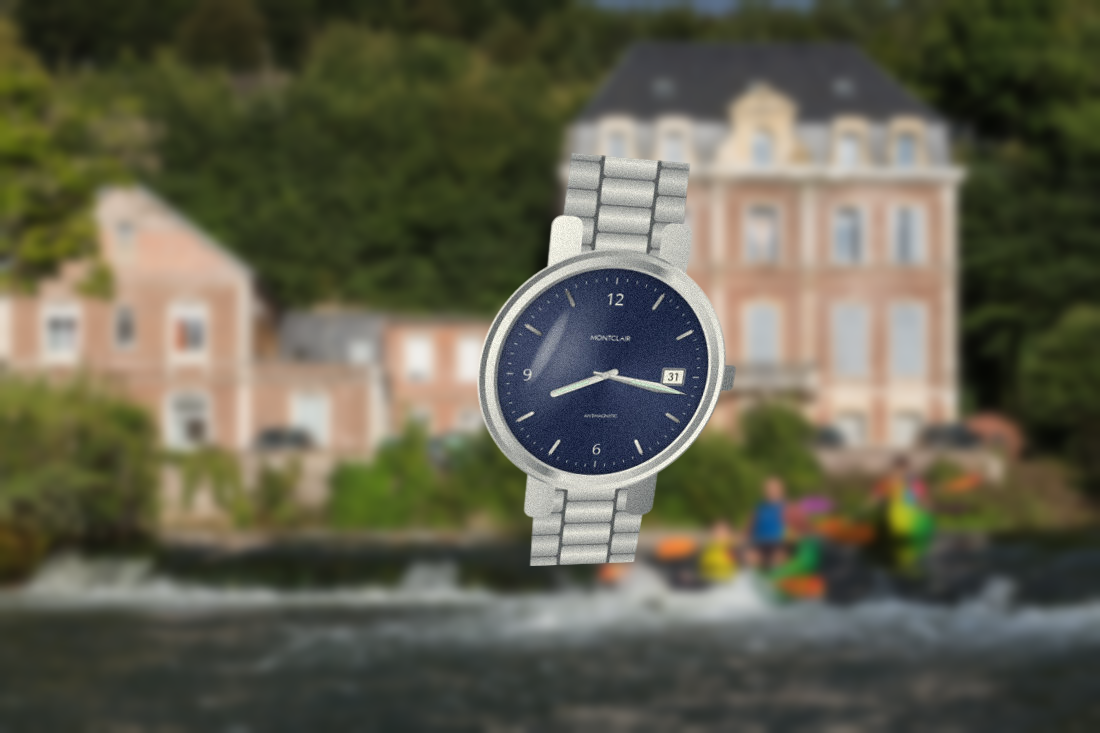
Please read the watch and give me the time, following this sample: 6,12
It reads 8,17
